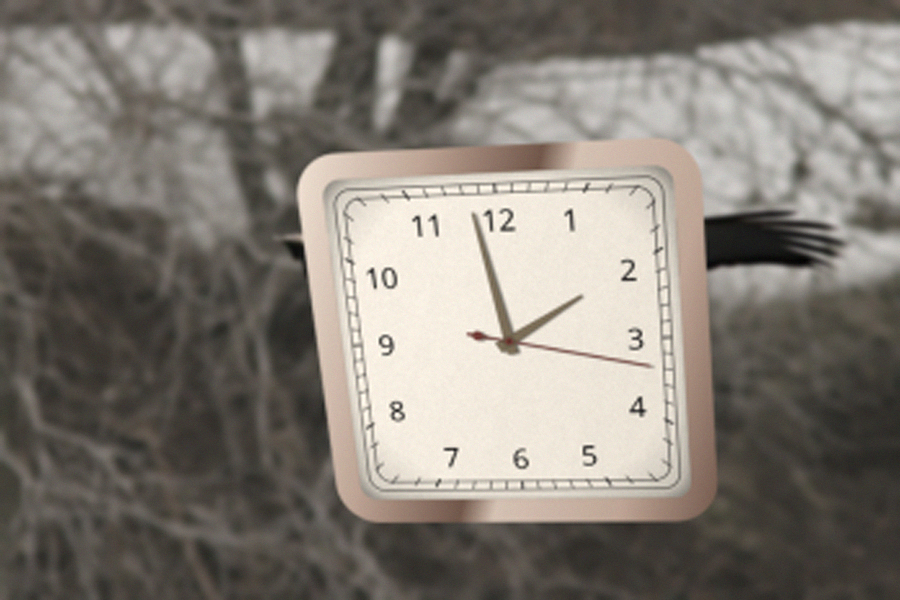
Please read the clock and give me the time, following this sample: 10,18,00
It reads 1,58,17
